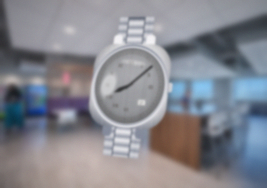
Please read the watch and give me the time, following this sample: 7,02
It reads 8,08
